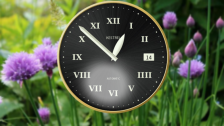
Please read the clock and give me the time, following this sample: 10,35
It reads 12,52
